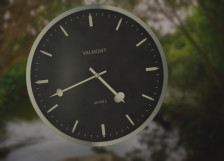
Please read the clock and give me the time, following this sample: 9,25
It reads 4,42
